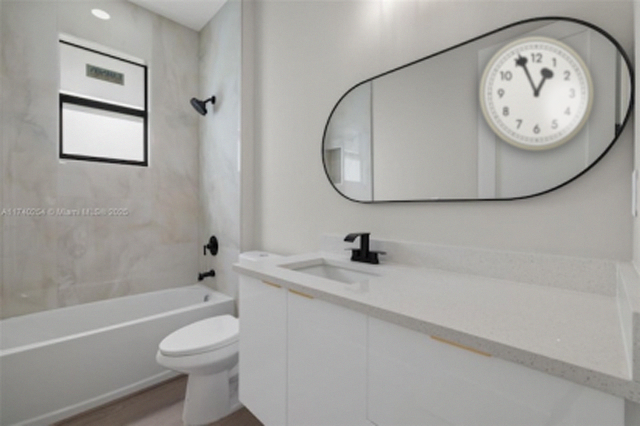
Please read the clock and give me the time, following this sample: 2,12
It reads 12,56
